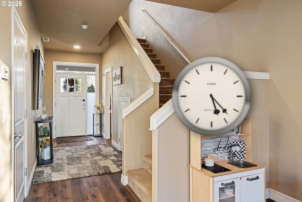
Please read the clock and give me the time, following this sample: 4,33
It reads 5,23
